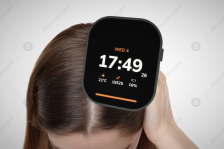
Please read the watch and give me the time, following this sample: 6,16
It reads 17,49
